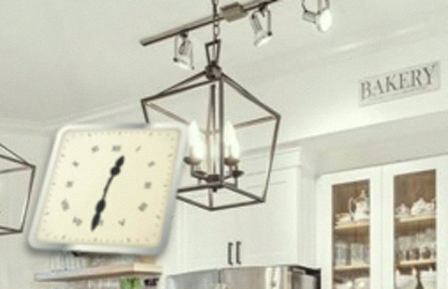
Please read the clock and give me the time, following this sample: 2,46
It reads 12,31
